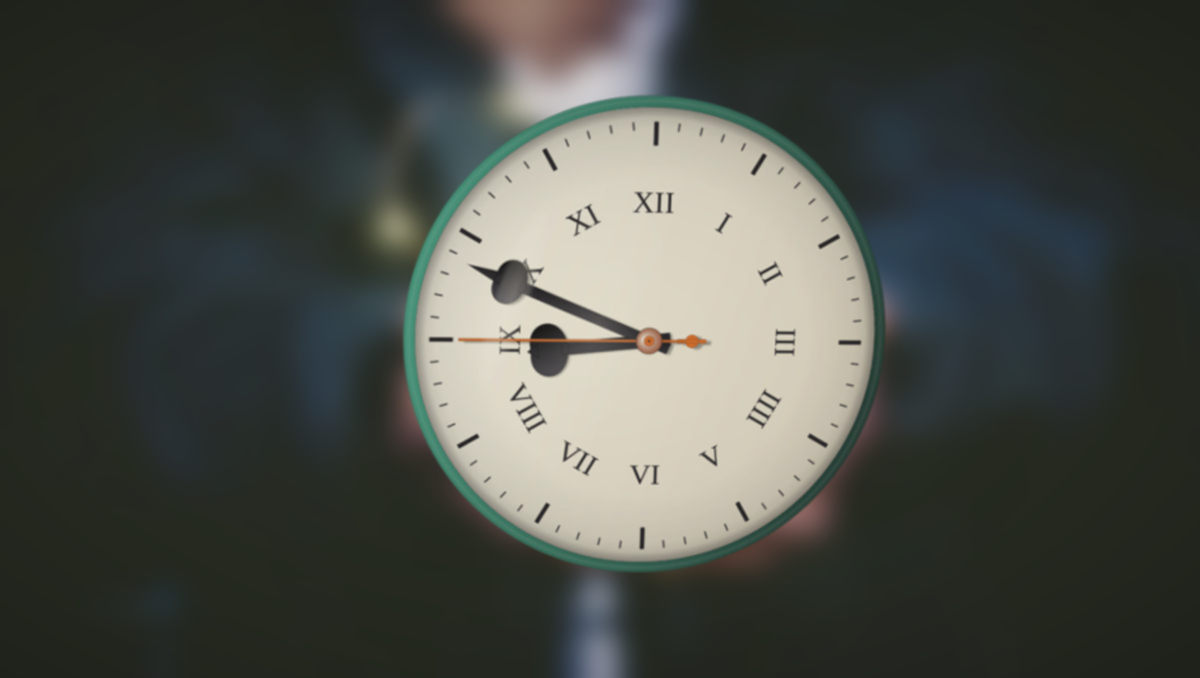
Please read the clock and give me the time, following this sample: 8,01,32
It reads 8,48,45
